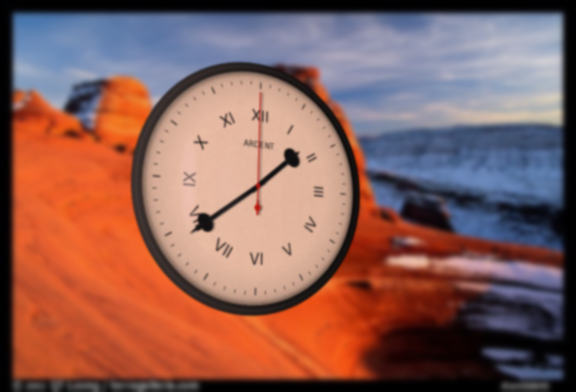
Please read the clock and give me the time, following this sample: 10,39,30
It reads 1,39,00
